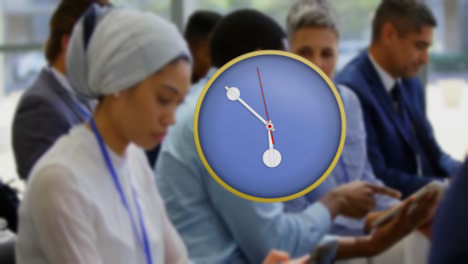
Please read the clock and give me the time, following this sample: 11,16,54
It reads 5,51,58
